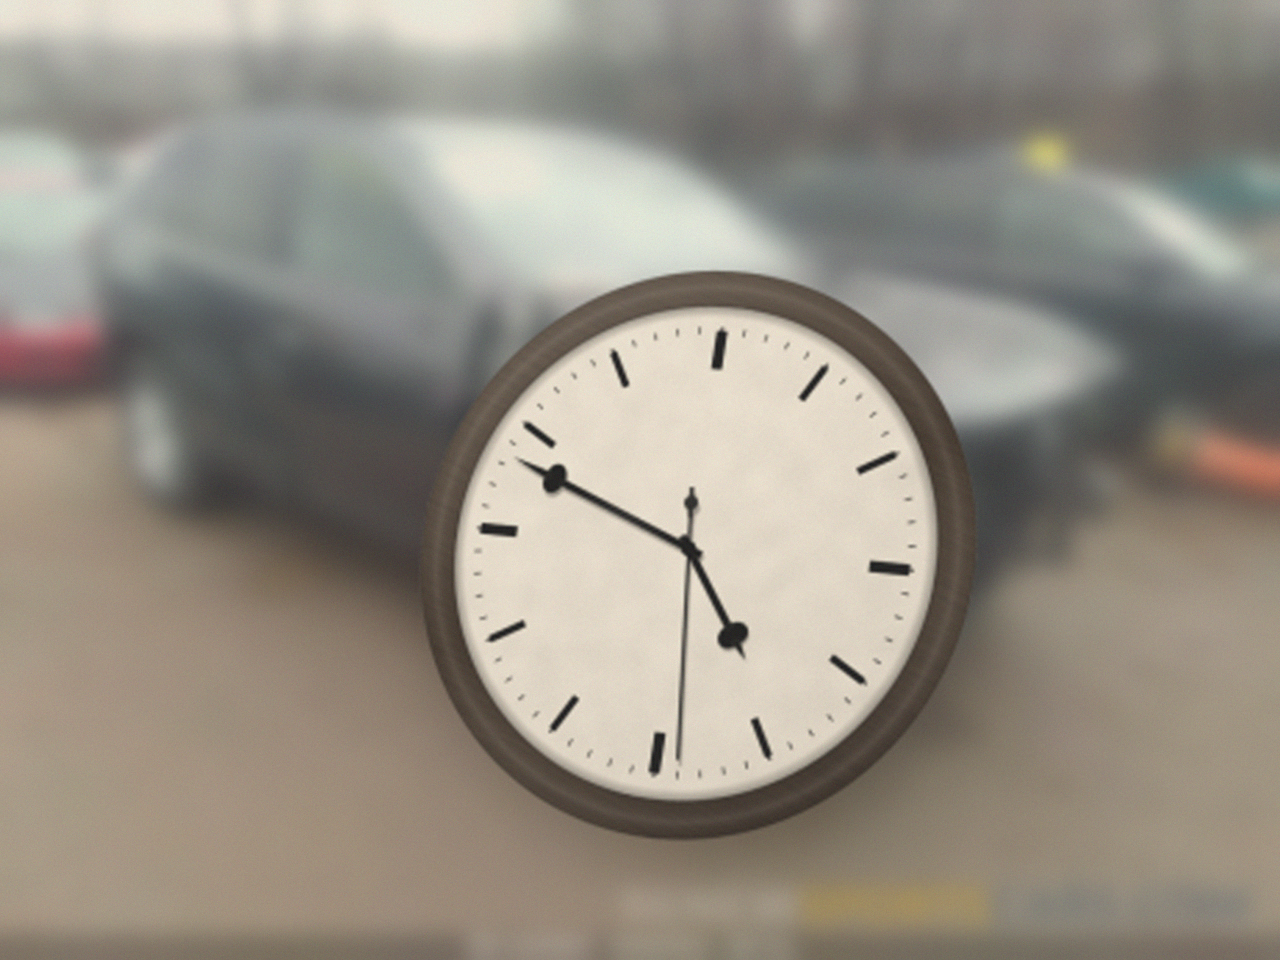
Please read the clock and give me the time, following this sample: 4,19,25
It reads 4,48,29
